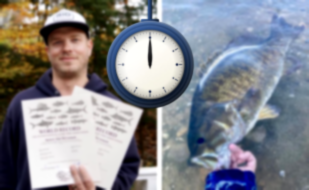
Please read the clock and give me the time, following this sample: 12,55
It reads 12,00
